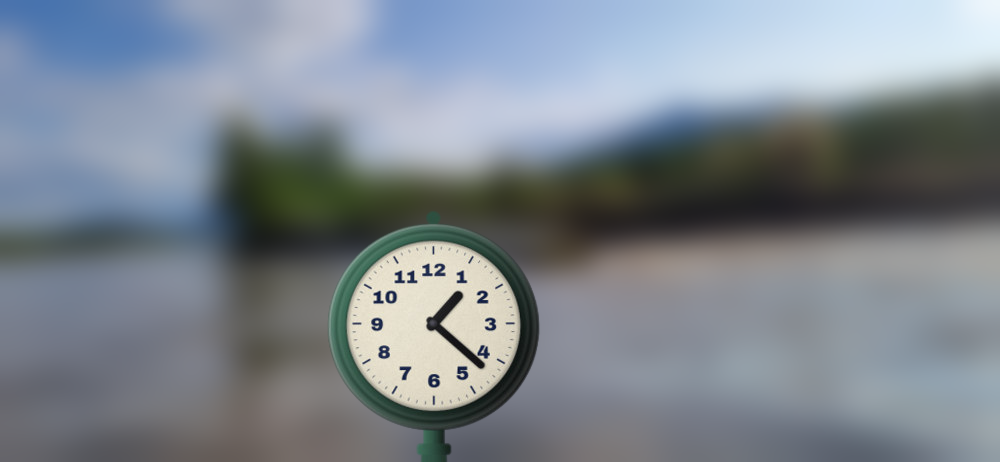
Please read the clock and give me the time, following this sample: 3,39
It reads 1,22
